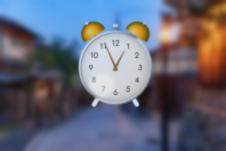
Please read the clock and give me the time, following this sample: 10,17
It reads 12,56
